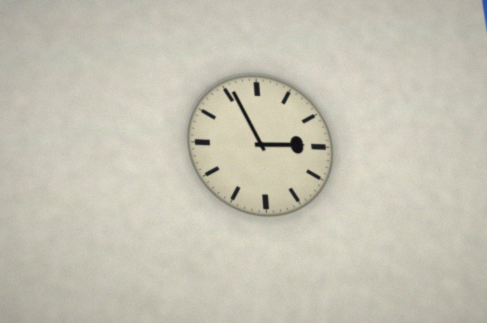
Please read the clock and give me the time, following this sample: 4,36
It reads 2,56
